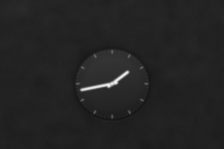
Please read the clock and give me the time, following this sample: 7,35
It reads 1,43
